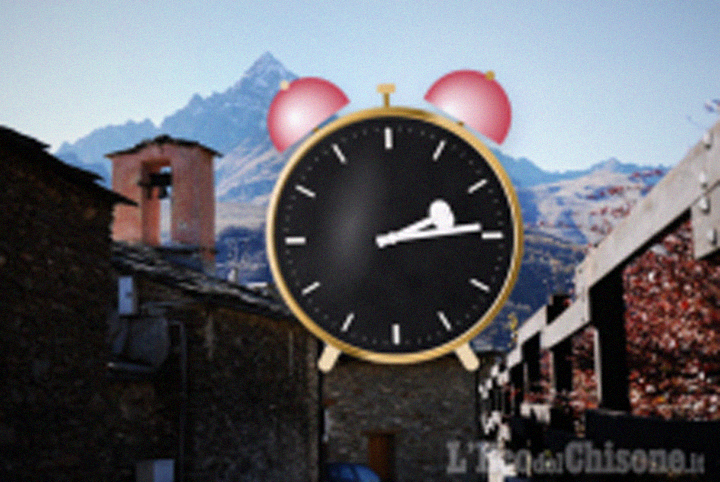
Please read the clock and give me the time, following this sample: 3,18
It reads 2,14
